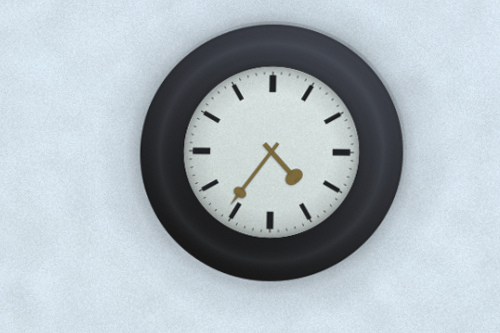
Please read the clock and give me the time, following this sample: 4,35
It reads 4,36
